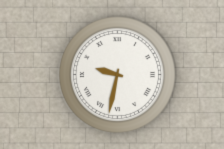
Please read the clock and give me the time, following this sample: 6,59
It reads 9,32
